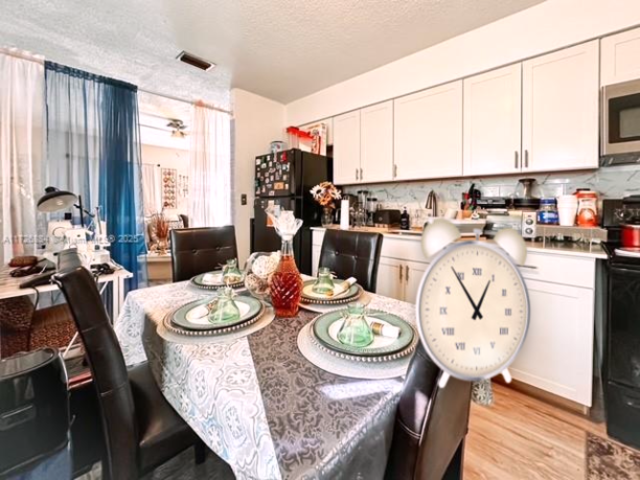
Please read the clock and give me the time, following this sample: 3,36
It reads 12,54
